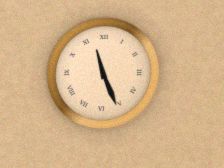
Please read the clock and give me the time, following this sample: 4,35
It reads 11,26
